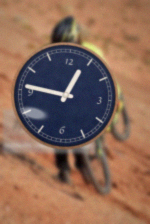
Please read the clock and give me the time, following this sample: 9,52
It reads 12,46
